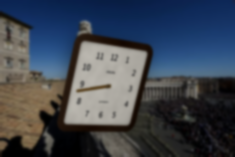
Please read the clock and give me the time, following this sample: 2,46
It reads 8,43
